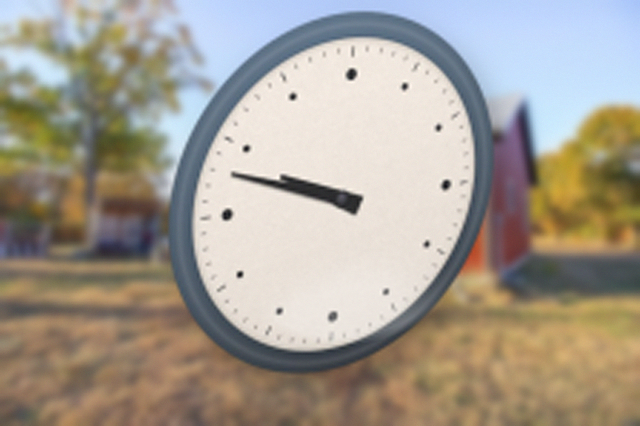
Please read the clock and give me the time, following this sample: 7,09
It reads 9,48
